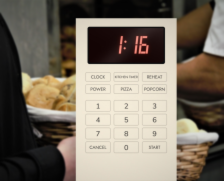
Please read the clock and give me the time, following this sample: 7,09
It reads 1,16
